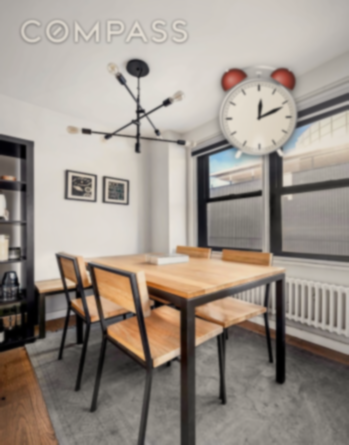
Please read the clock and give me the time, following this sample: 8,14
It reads 12,11
